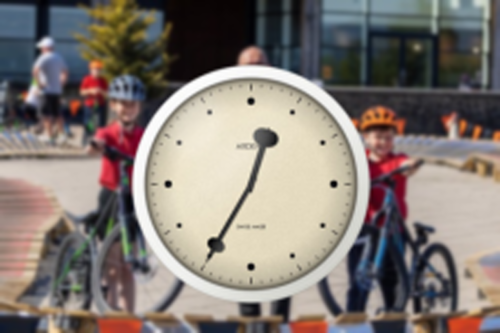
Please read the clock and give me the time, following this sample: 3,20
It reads 12,35
